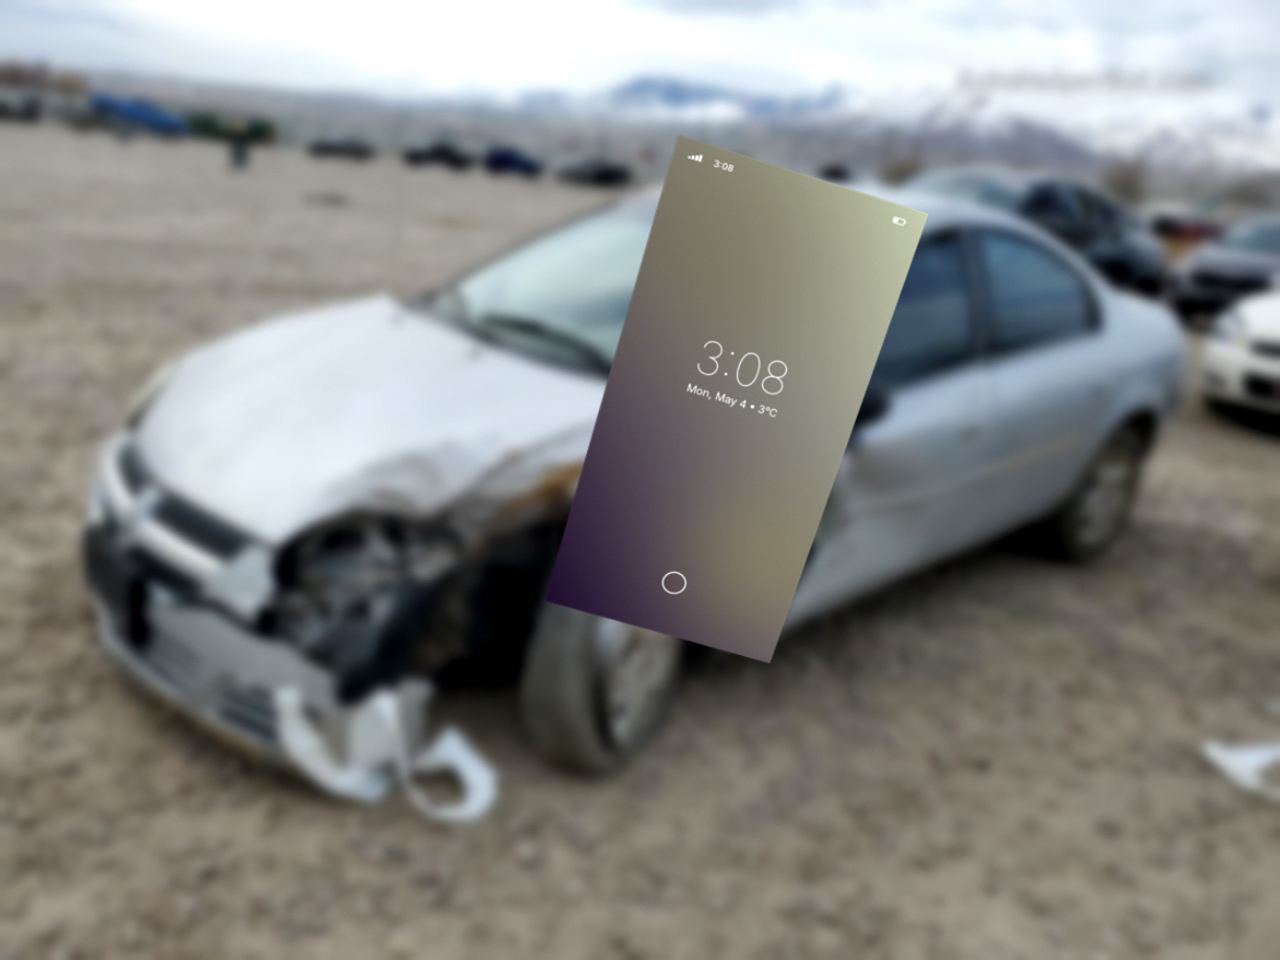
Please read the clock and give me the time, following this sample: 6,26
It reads 3,08
